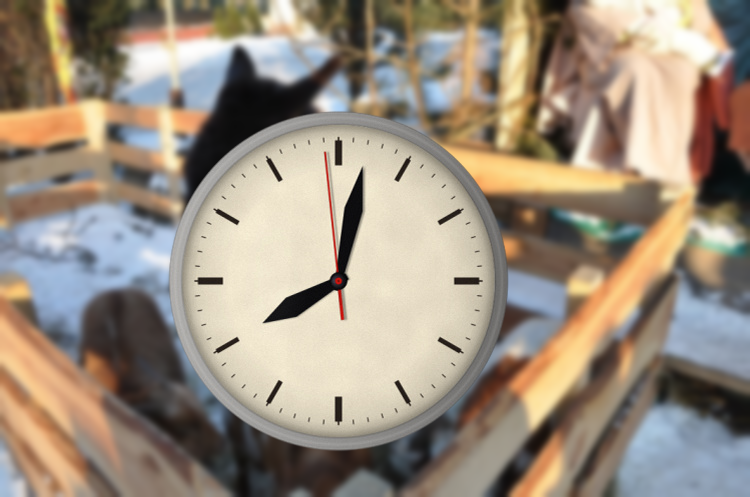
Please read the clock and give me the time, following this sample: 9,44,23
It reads 8,01,59
